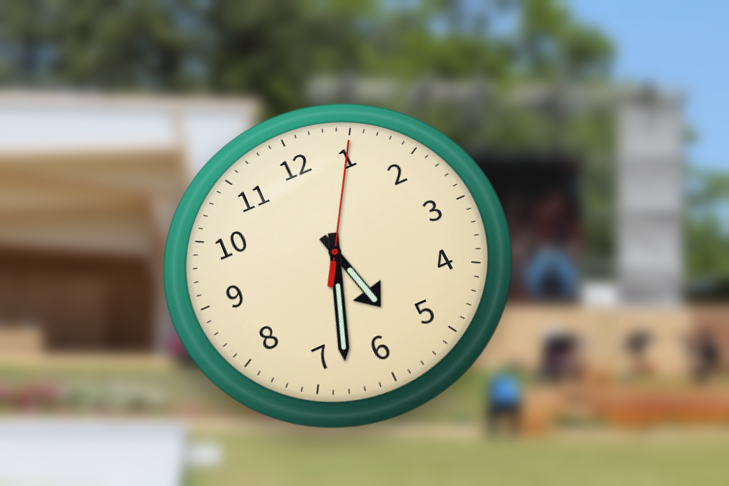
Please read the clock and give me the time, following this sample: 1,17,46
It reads 5,33,05
